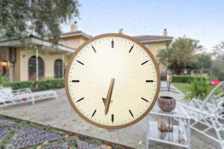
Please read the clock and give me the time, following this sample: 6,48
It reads 6,32
